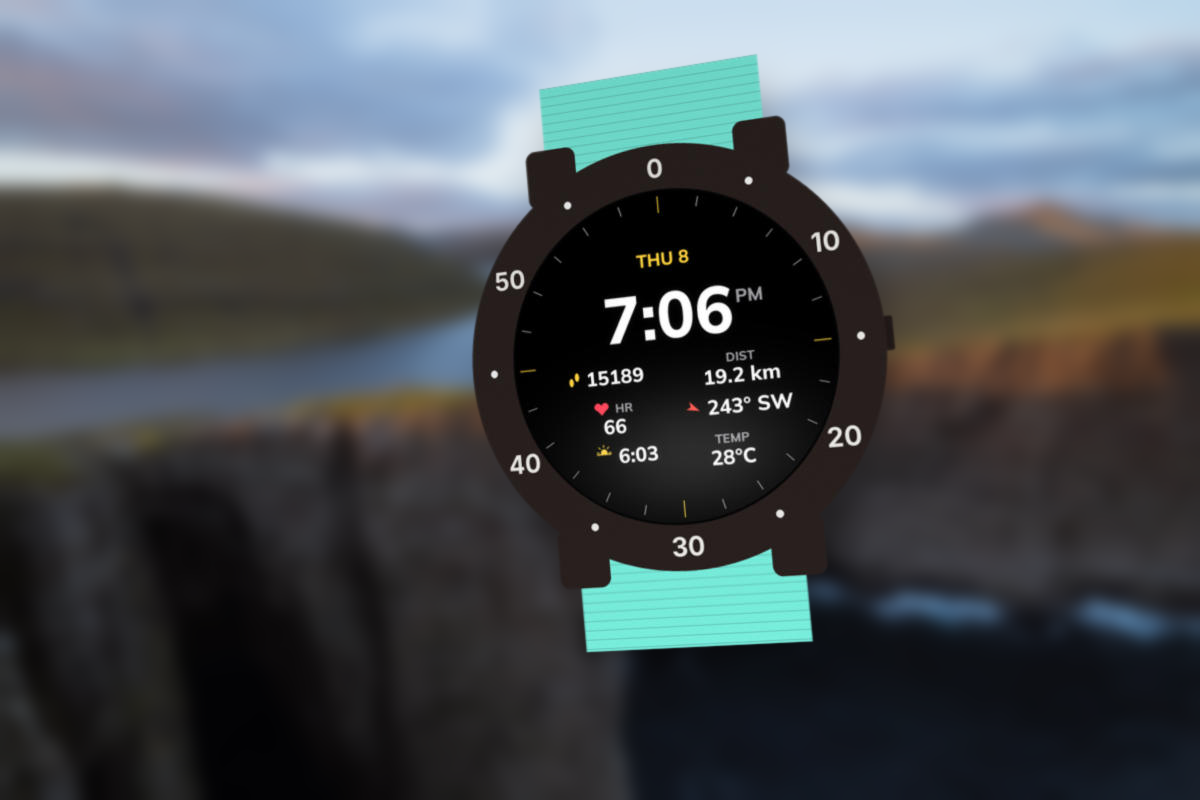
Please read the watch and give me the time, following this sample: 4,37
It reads 7,06
